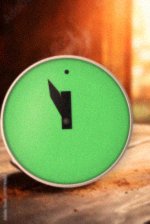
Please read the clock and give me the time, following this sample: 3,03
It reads 11,56
